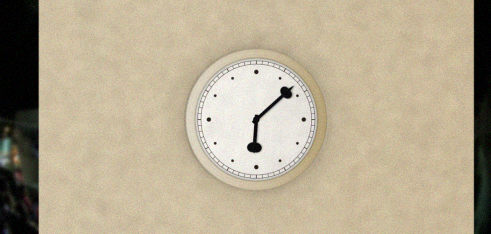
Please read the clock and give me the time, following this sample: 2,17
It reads 6,08
